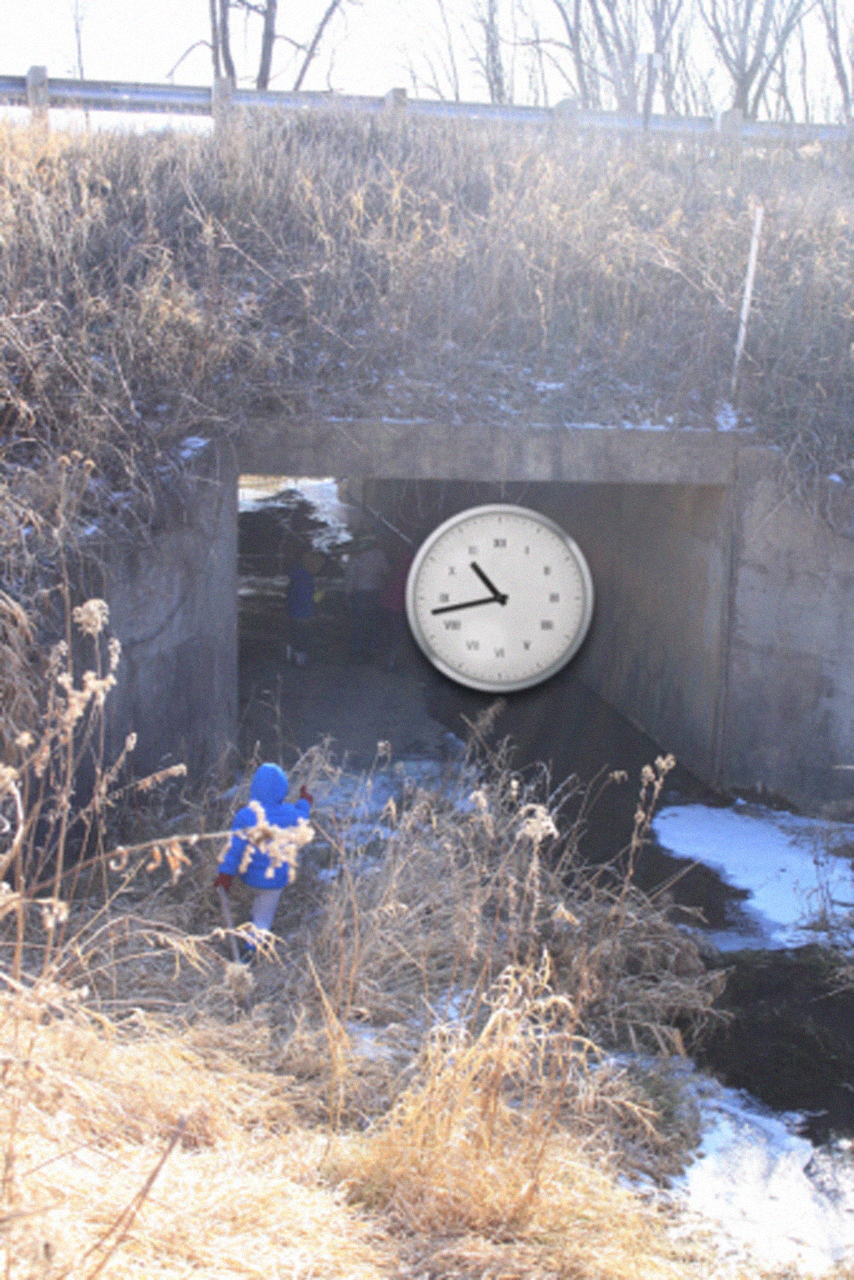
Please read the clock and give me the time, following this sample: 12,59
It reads 10,43
